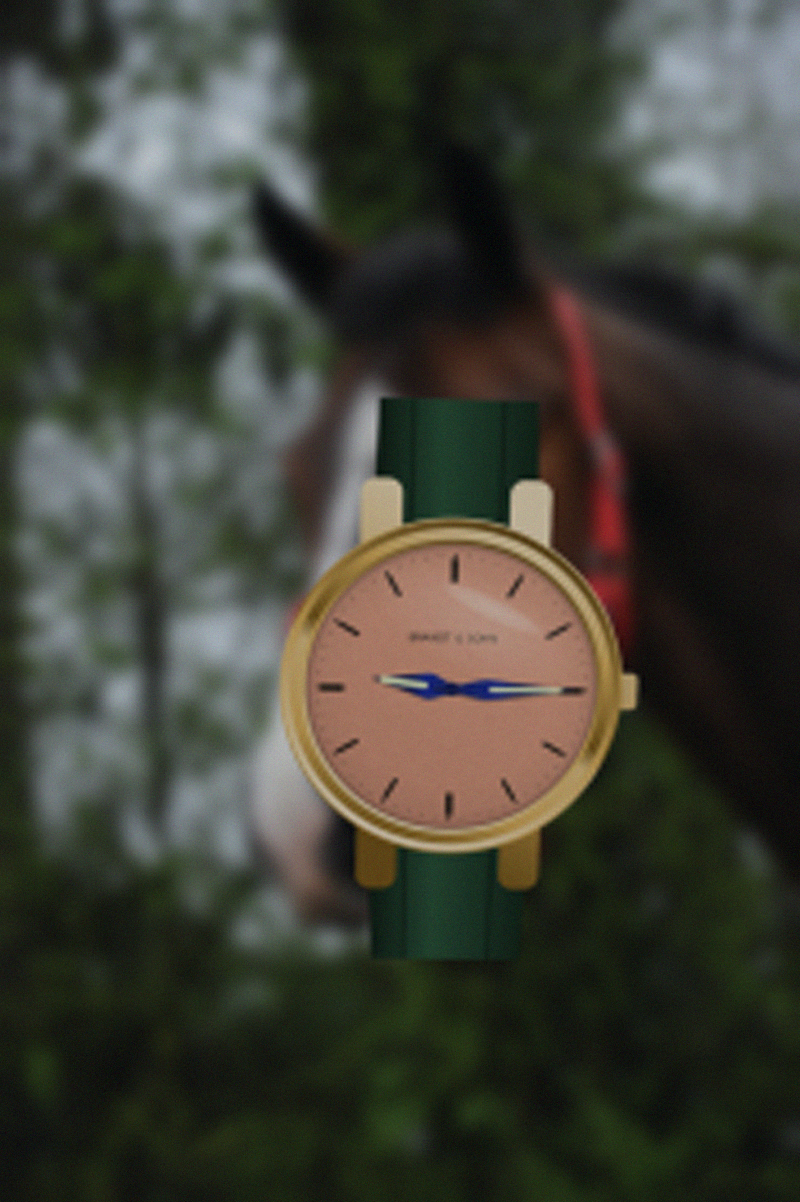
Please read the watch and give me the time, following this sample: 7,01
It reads 9,15
